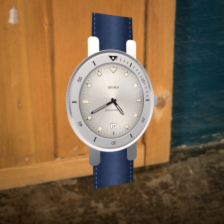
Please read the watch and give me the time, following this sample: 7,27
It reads 4,41
